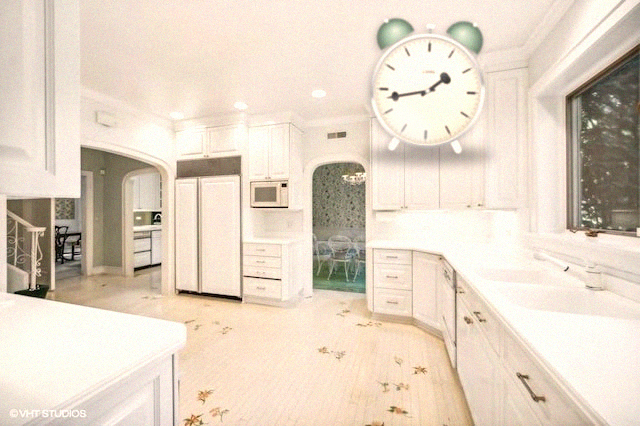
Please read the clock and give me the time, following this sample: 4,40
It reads 1,43
